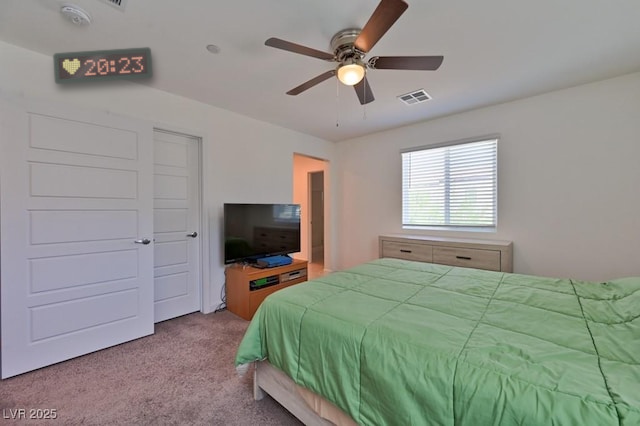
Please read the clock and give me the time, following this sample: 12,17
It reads 20,23
